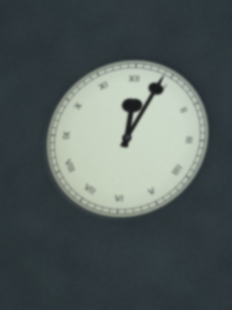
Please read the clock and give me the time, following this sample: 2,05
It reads 12,04
